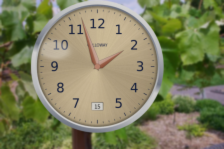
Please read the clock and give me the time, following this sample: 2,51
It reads 1,57
